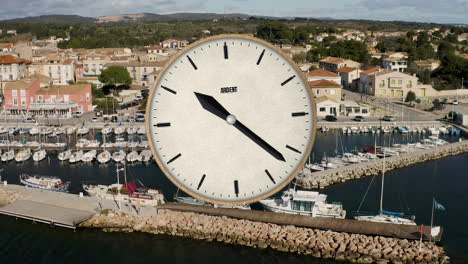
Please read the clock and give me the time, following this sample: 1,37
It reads 10,22
